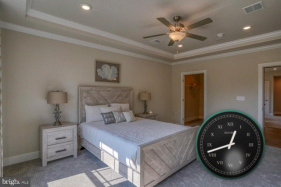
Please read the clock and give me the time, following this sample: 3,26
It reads 12,42
